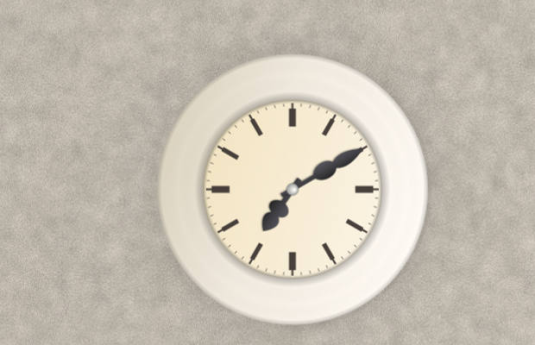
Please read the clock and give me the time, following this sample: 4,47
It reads 7,10
